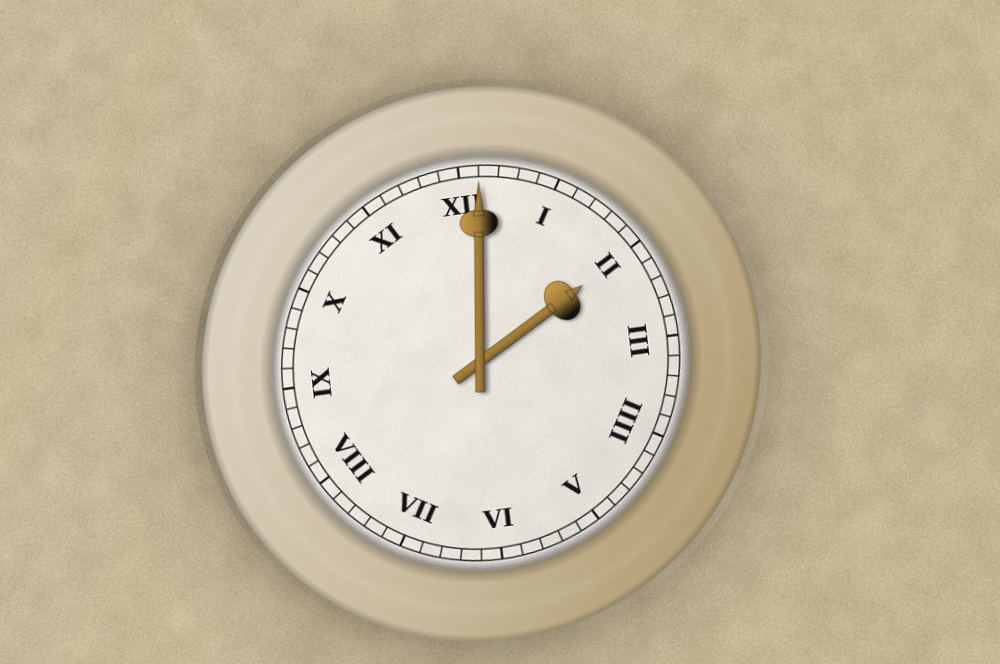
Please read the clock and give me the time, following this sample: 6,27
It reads 2,01
